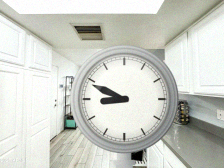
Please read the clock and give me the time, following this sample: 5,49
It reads 8,49
